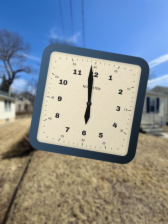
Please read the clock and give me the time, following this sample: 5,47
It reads 5,59
